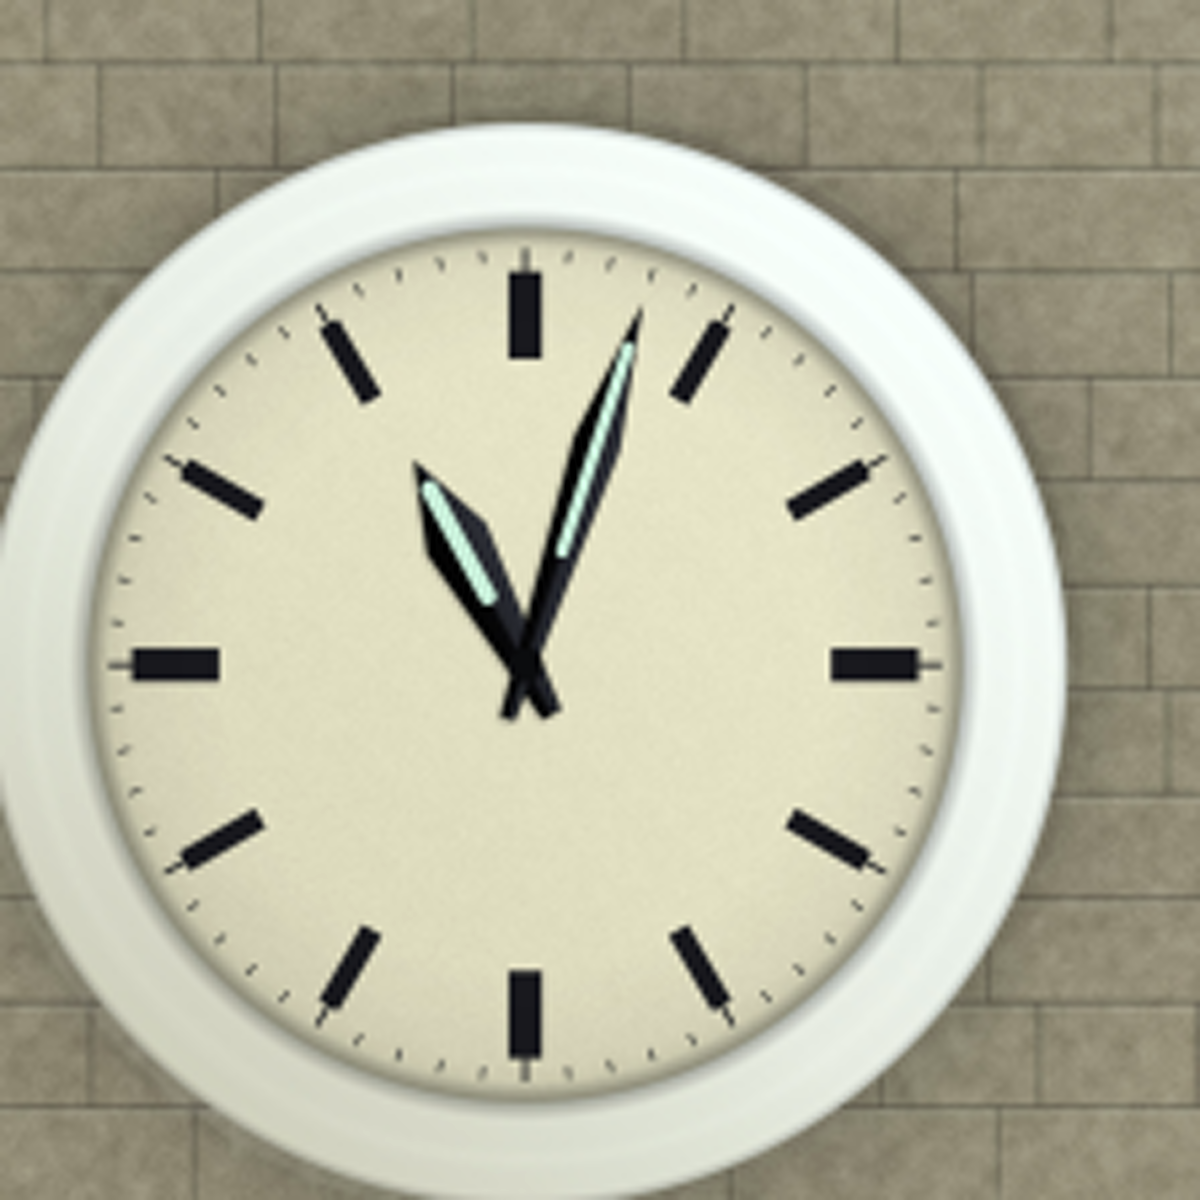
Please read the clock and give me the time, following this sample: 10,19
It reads 11,03
